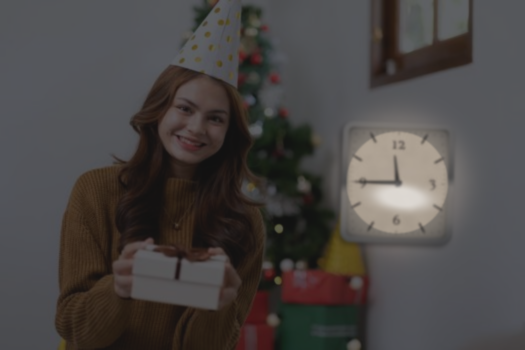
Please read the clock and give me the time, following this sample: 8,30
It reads 11,45
